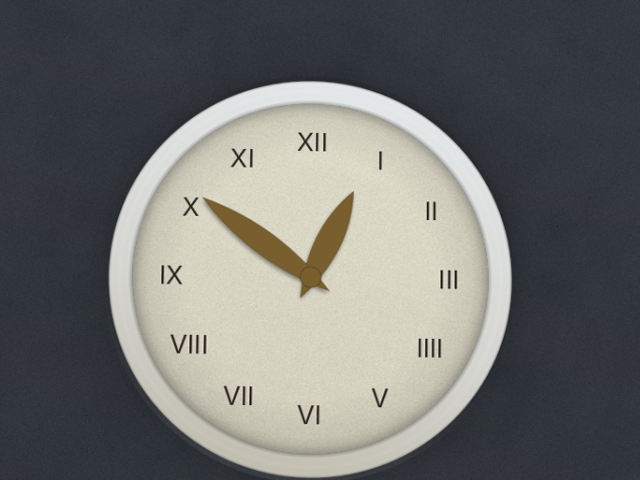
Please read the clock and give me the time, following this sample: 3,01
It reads 12,51
